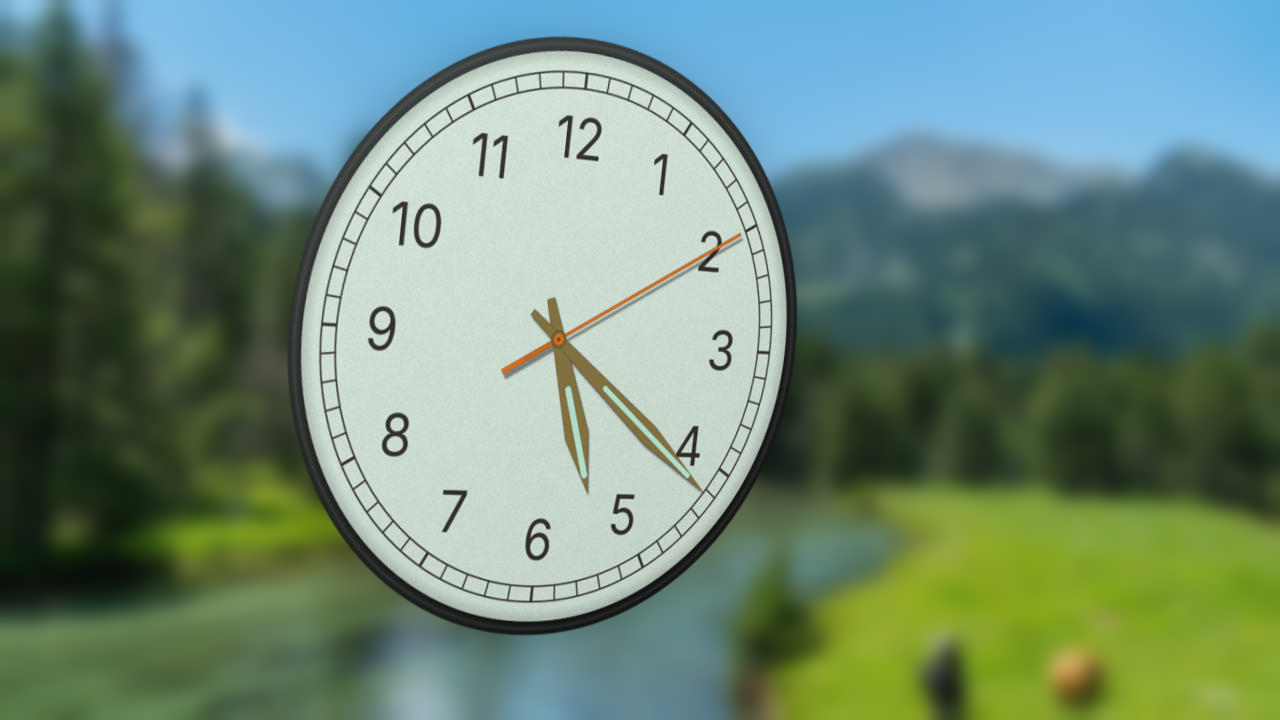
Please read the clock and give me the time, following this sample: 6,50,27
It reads 5,21,10
